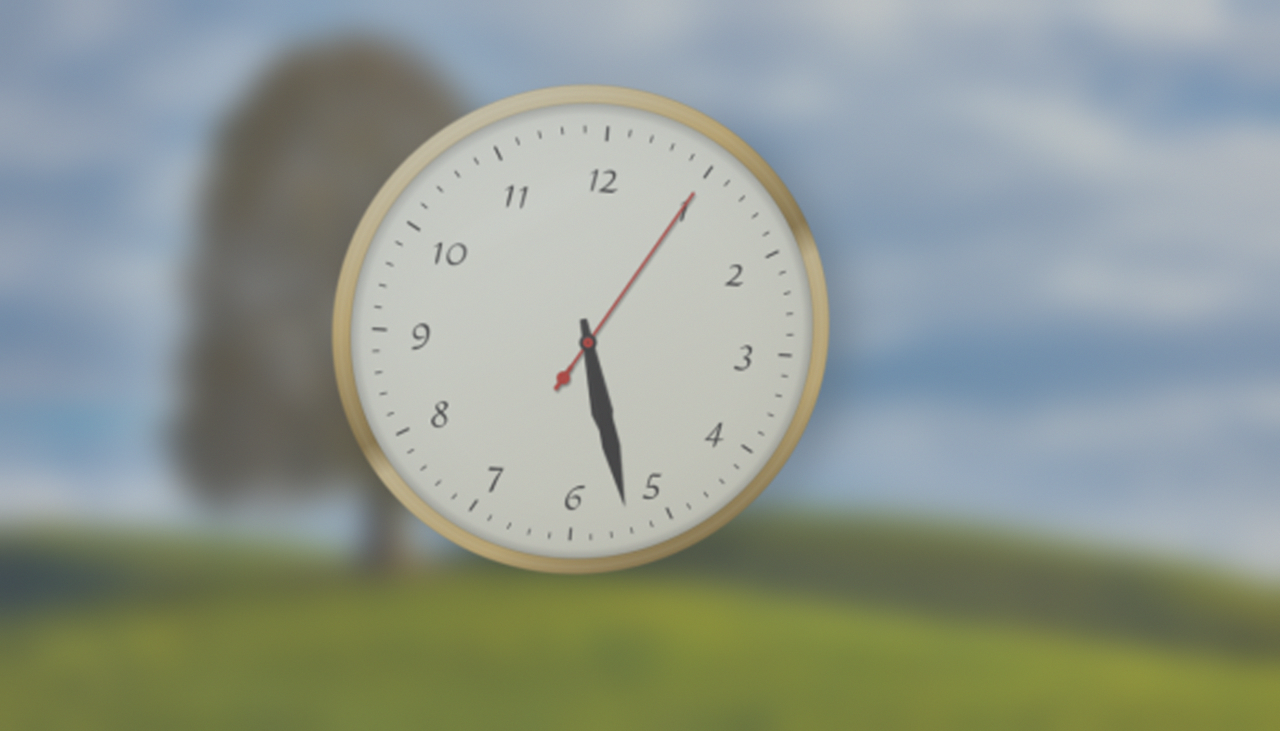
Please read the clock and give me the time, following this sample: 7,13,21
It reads 5,27,05
